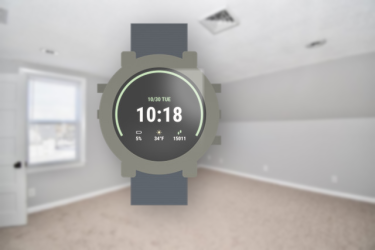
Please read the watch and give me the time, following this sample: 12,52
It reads 10,18
